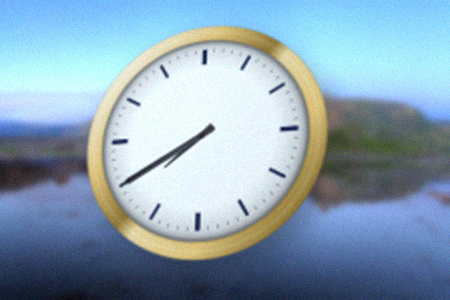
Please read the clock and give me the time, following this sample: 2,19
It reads 7,40
